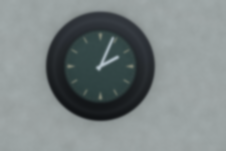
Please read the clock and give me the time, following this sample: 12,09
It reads 2,04
